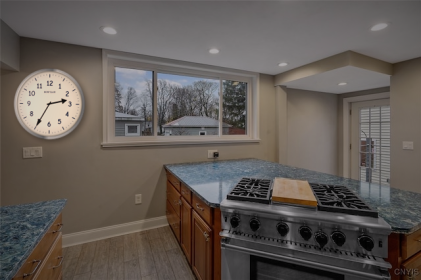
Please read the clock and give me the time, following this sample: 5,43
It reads 2,35
